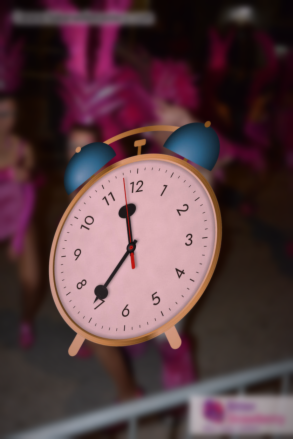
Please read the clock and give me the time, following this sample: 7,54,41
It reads 11,35,58
